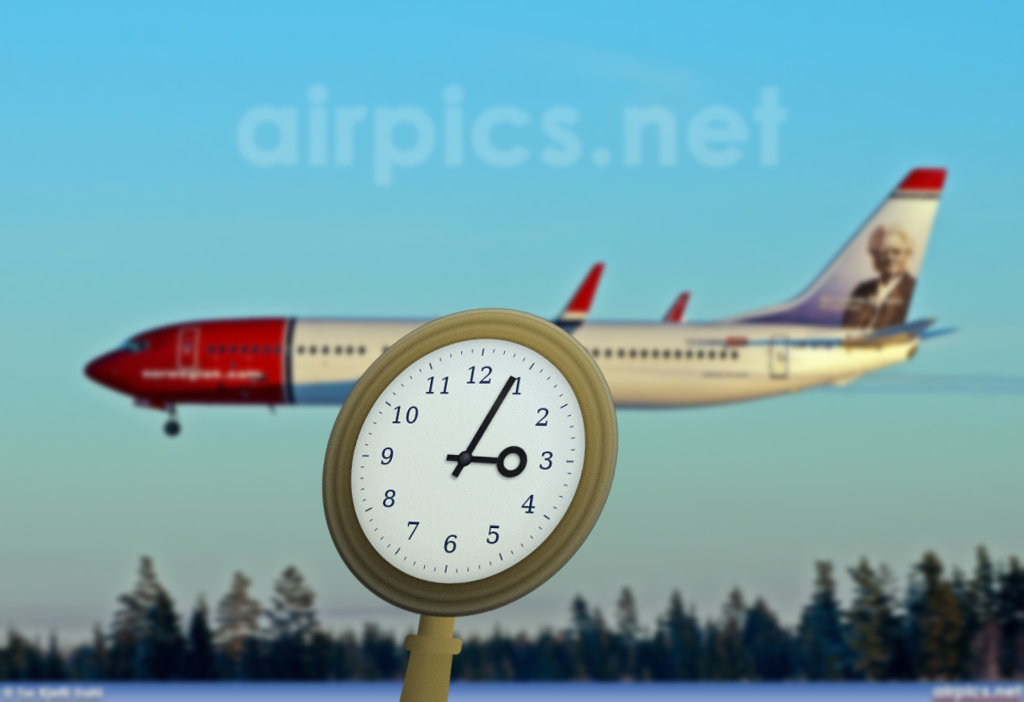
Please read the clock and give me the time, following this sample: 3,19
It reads 3,04
